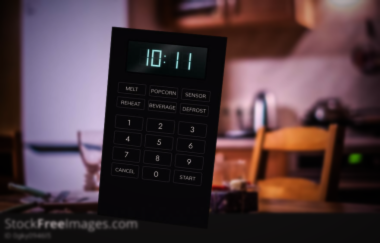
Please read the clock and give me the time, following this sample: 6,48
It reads 10,11
